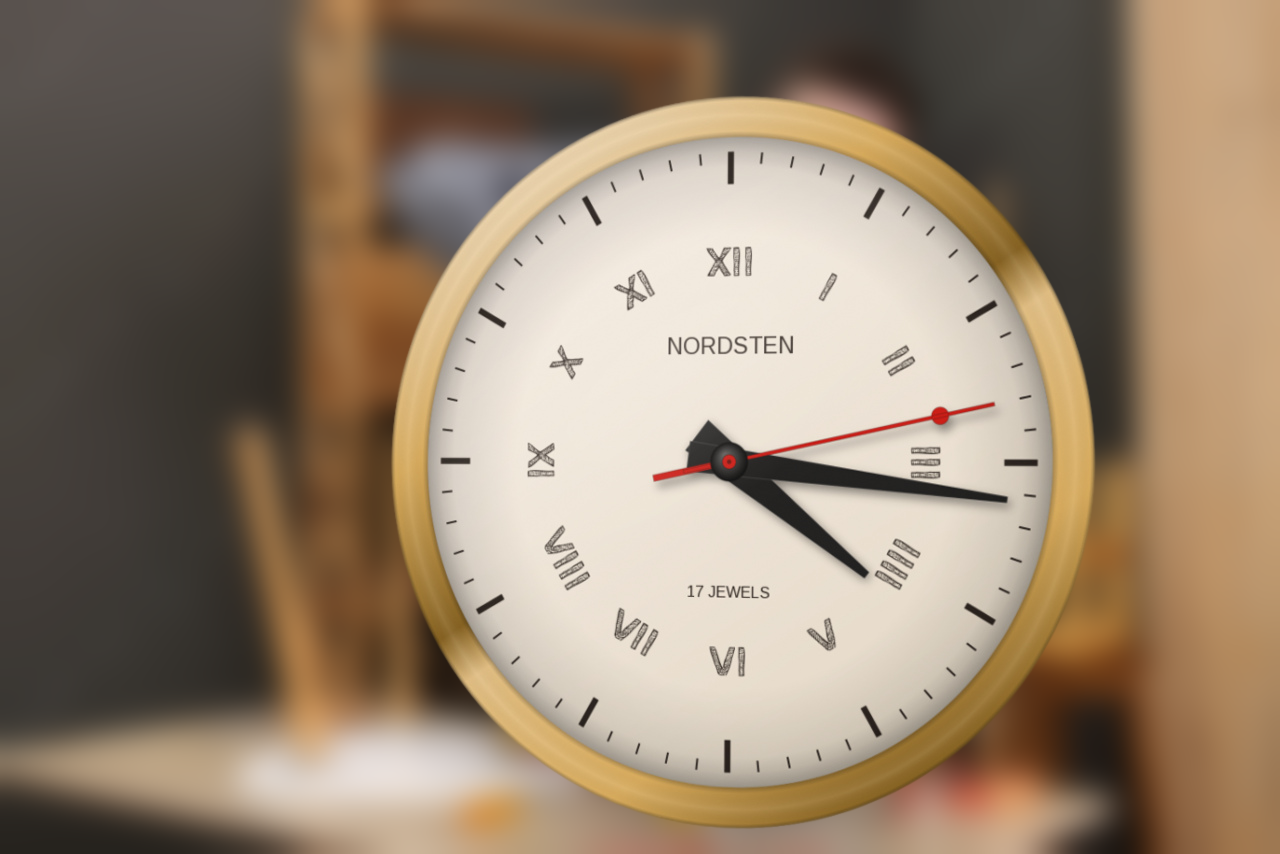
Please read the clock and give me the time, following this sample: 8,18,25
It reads 4,16,13
